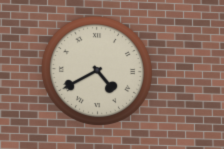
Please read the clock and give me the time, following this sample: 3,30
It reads 4,40
